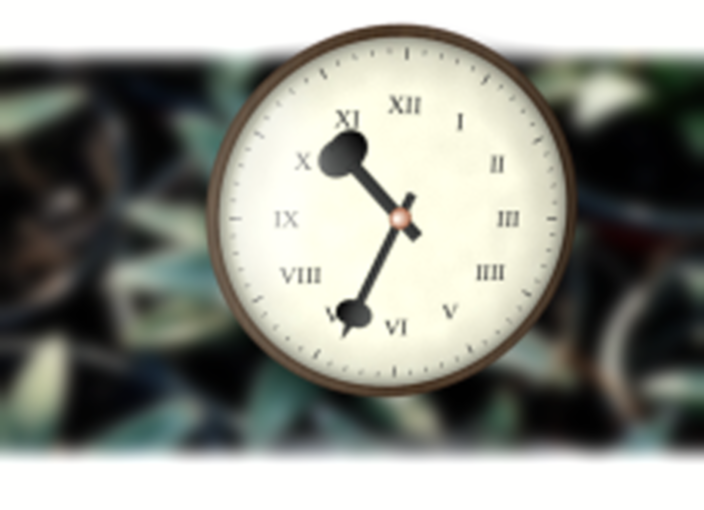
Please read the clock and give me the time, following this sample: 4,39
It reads 10,34
